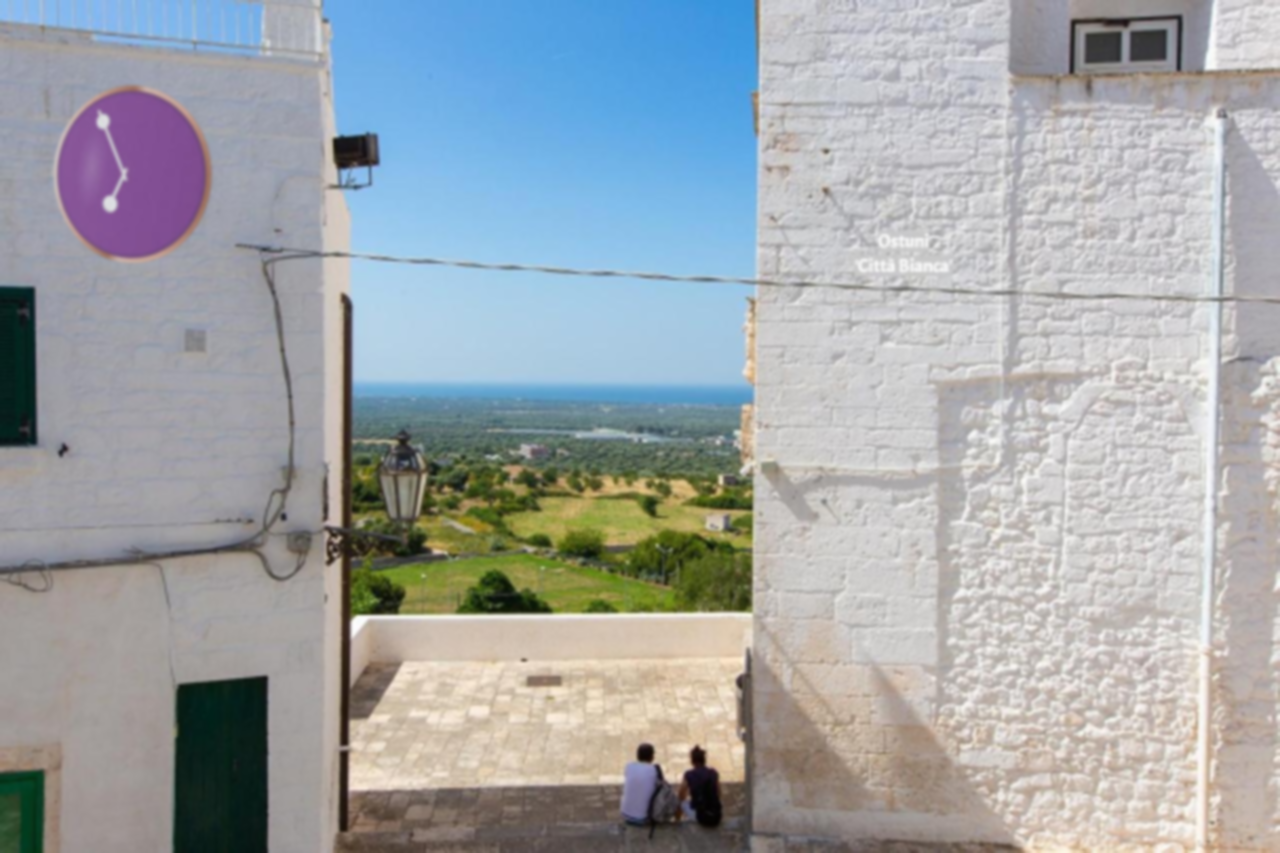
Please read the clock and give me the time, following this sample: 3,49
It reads 6,56
